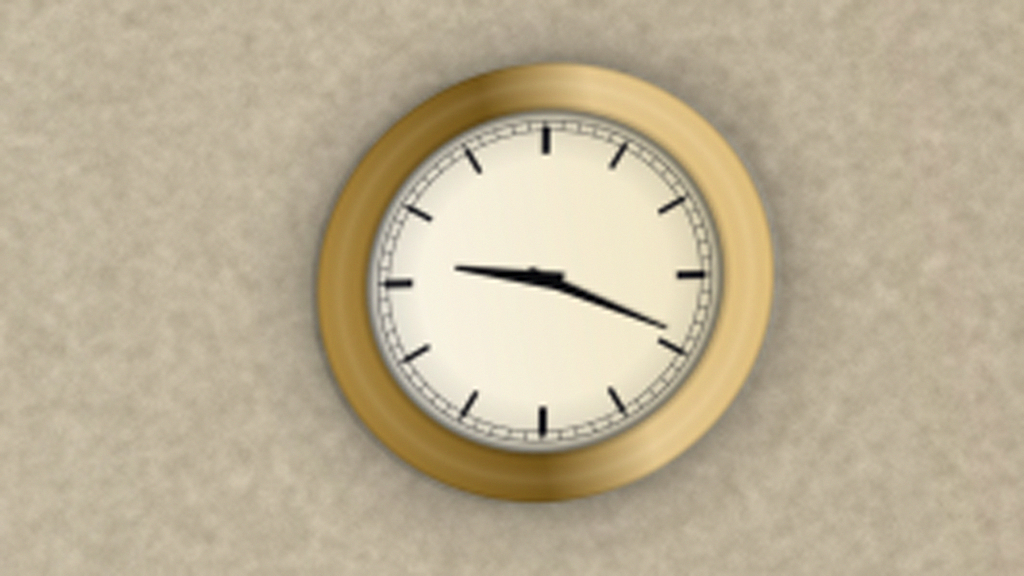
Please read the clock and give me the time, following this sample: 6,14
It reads 9,19
